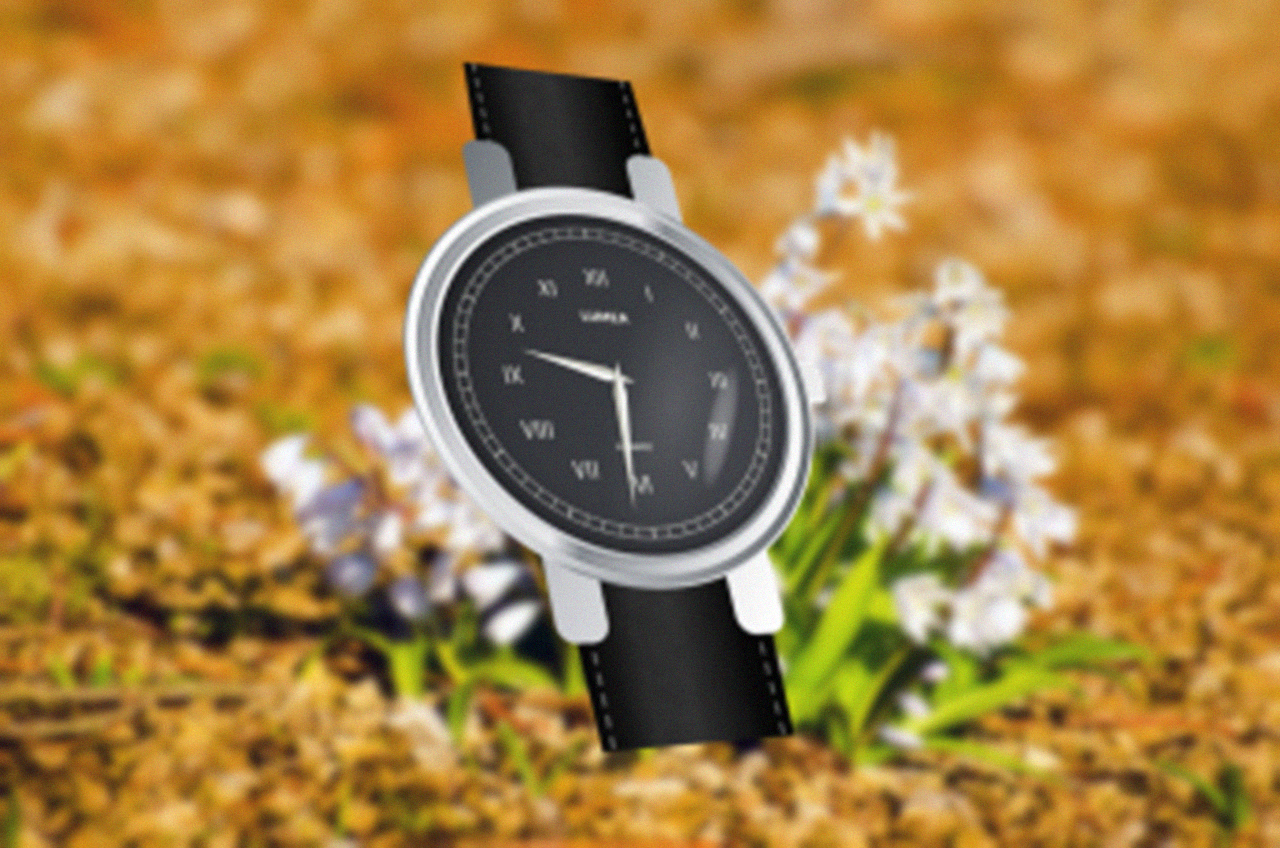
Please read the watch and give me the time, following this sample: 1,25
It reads 9,31
